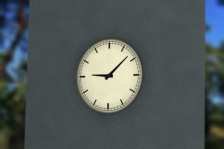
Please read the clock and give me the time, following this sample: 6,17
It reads 9,08
